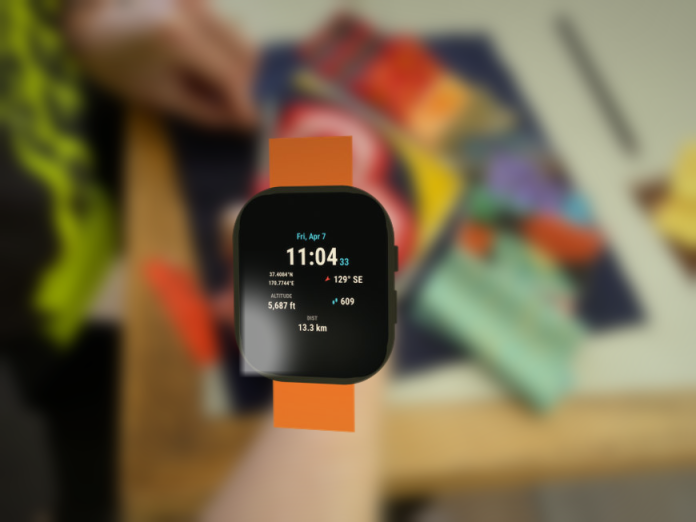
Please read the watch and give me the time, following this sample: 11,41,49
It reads 11,04,33
